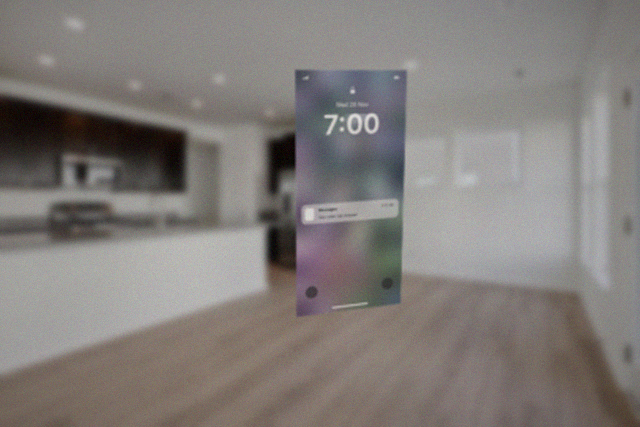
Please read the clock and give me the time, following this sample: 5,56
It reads 7,00
